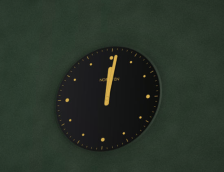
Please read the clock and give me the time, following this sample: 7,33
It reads 12,01
